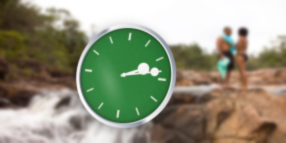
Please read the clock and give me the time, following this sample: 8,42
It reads 2,13
